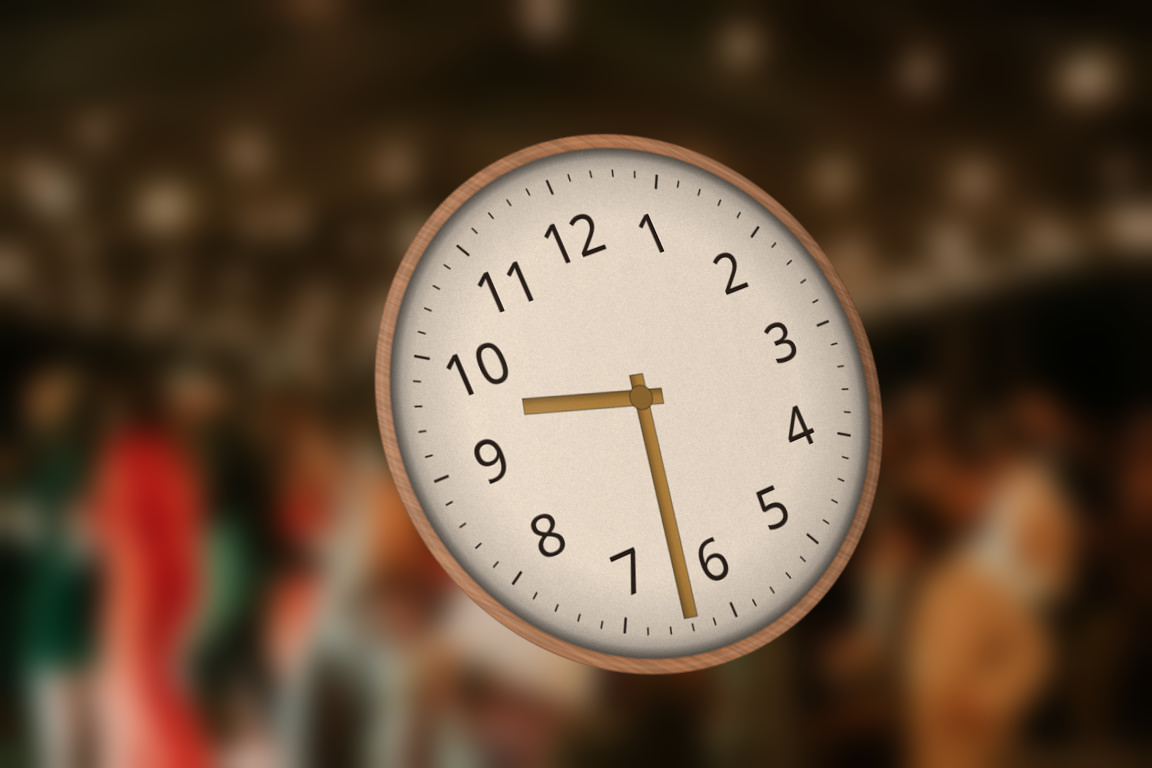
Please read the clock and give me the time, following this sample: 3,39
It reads 9,32
